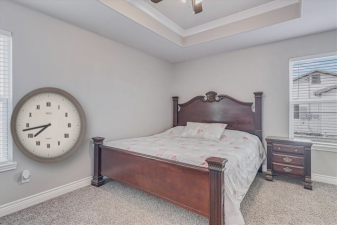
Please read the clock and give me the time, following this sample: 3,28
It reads 7,43
